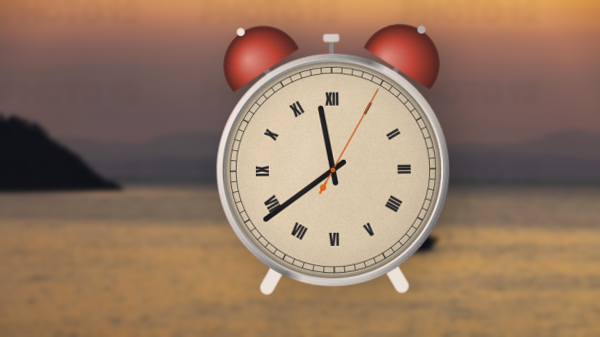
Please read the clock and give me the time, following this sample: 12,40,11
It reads 11,39,05
